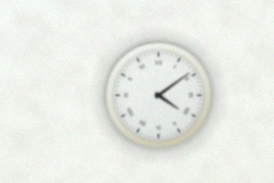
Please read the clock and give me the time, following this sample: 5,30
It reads 4,09
